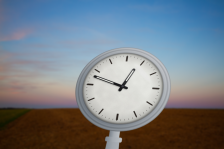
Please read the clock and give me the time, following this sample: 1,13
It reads 12,48
